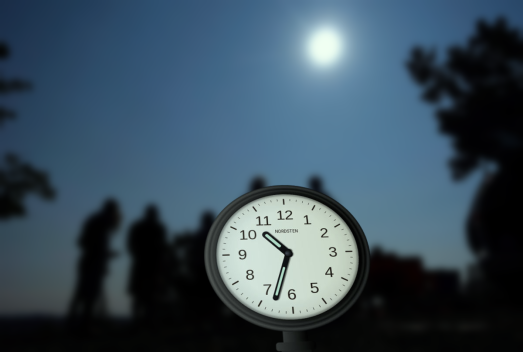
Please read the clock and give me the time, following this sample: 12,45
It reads 10,33
